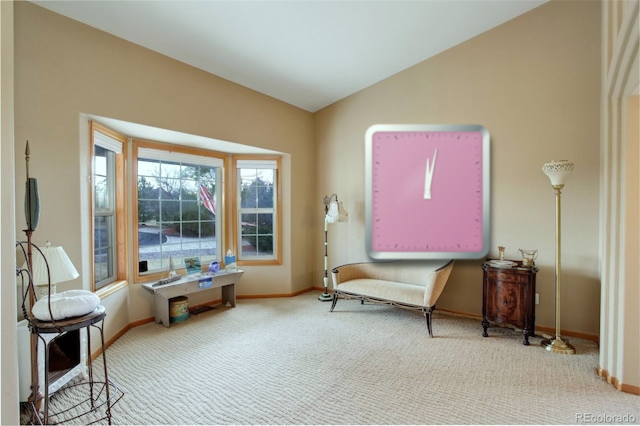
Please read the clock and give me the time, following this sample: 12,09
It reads 12,02
